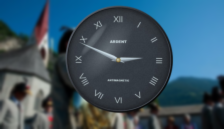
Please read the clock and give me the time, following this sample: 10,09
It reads 2,49
